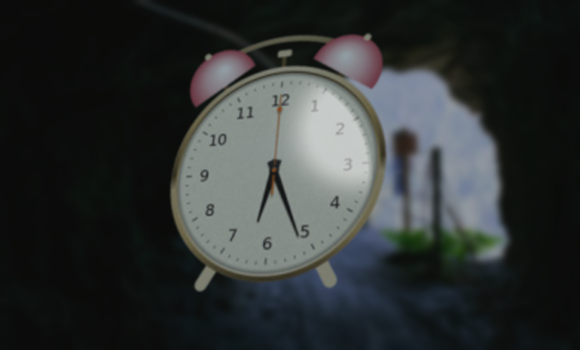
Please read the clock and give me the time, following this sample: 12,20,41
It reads 6,26,00
